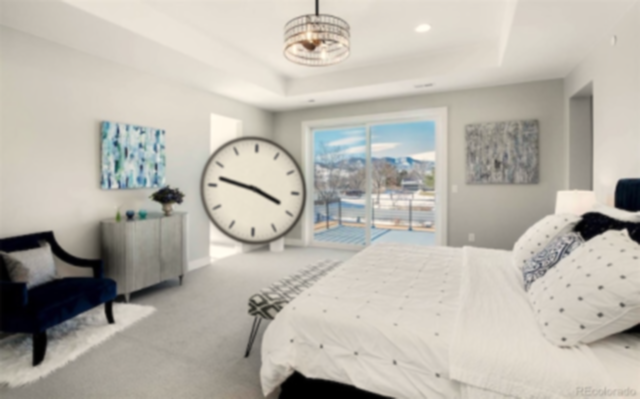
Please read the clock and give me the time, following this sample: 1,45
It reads 3,47
